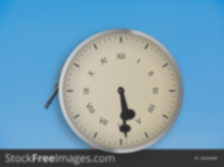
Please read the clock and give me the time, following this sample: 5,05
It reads 5,29
